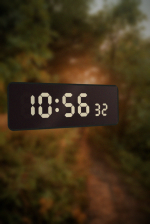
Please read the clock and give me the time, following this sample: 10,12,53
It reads 10,56,32
